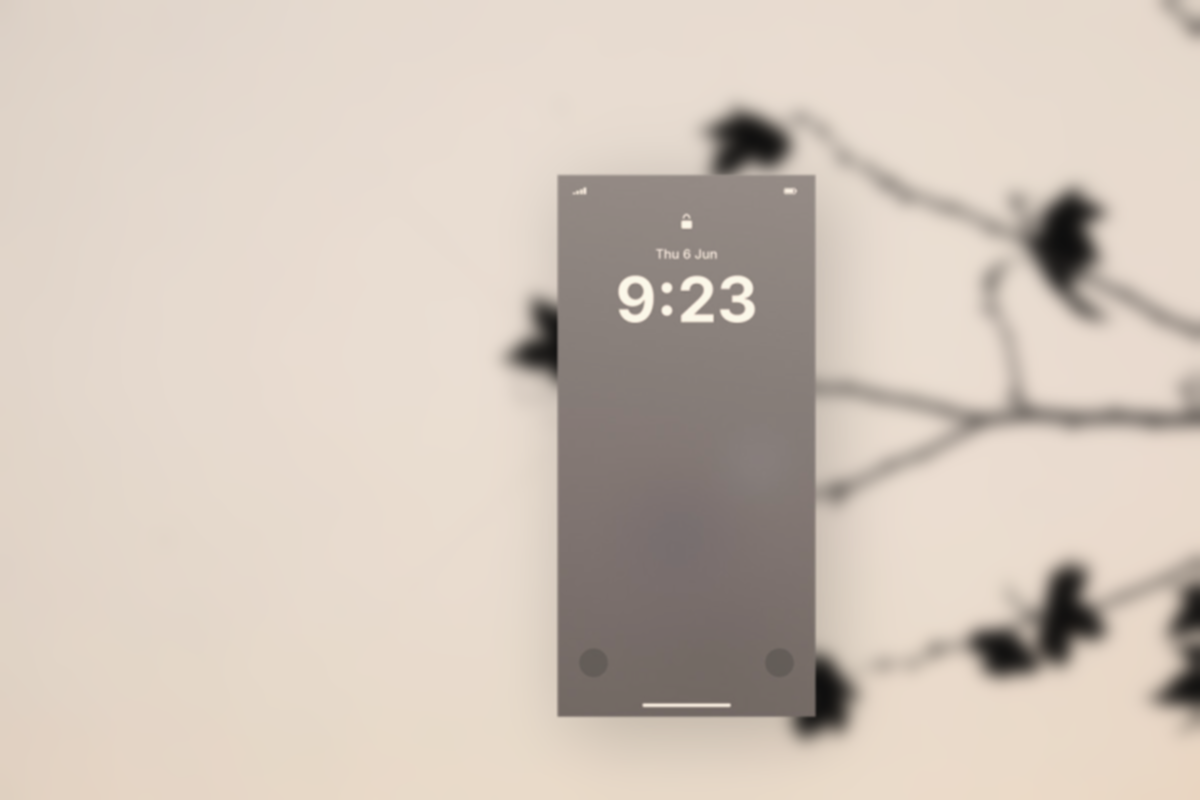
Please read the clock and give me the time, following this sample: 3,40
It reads 9,23
